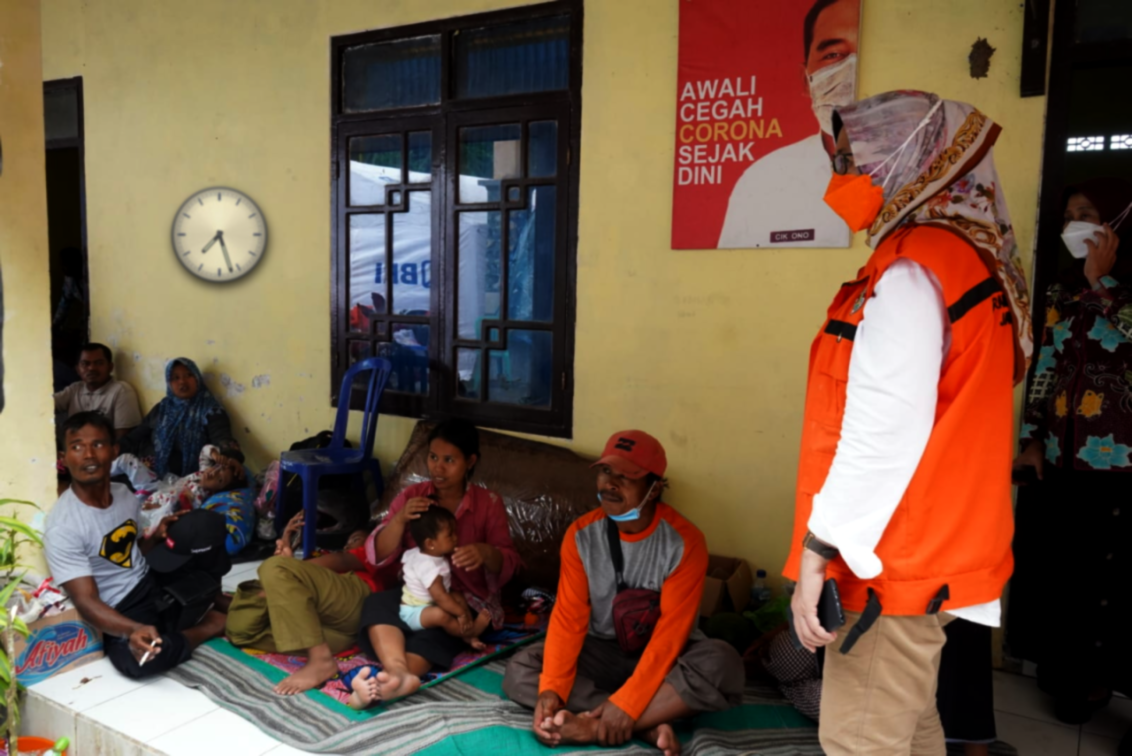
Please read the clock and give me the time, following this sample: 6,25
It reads 7,27
